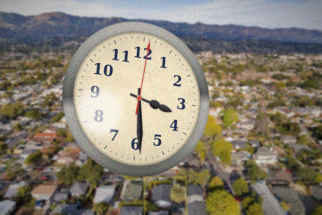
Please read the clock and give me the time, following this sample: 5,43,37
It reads 3,29,01
